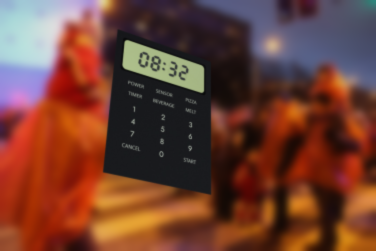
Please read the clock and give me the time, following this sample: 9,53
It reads 8,32
